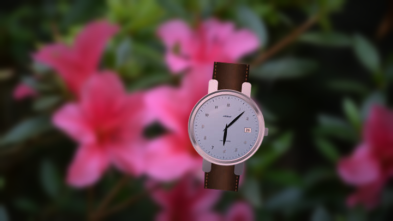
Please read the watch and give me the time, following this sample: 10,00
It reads 6,07
